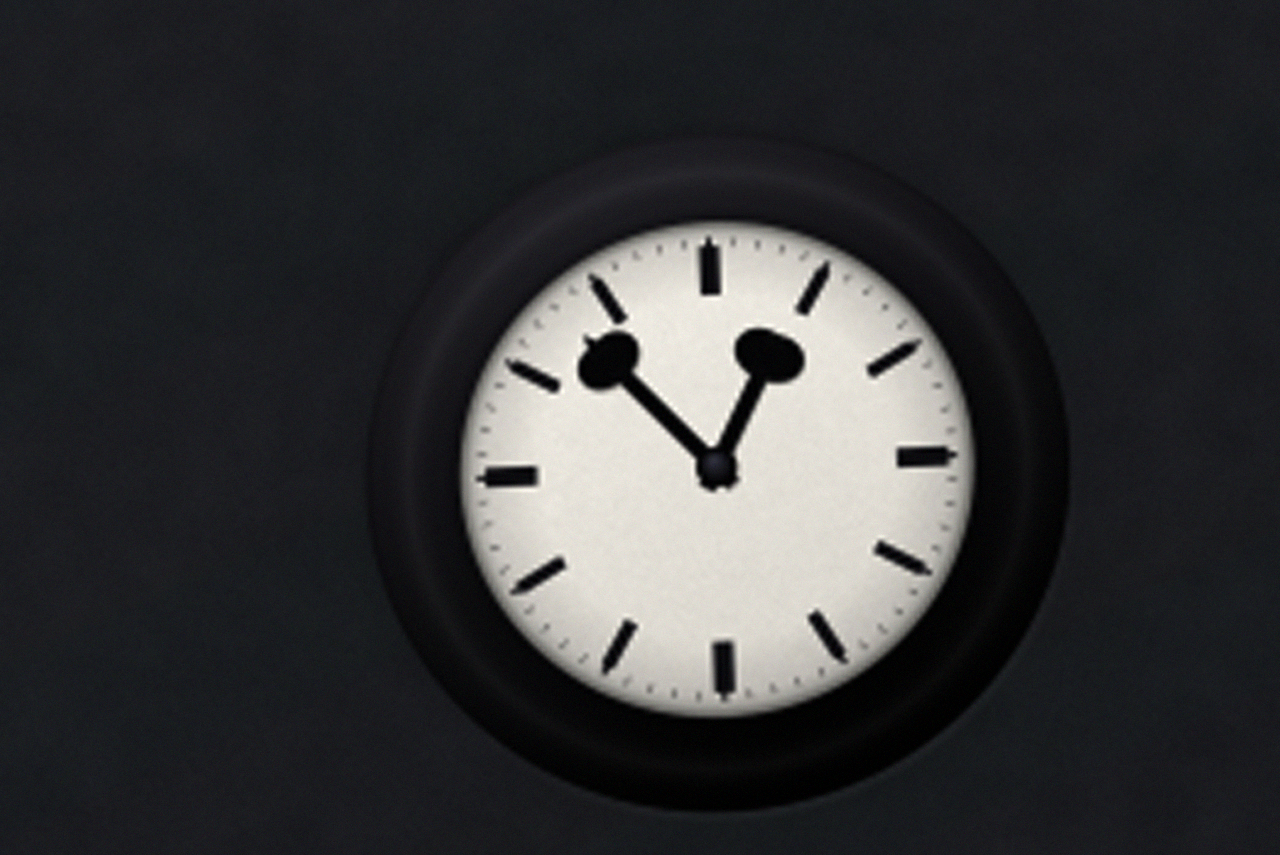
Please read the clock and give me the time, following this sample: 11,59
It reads 12,53
